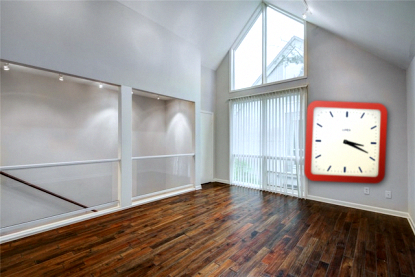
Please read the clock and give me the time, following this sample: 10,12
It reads 3,19
